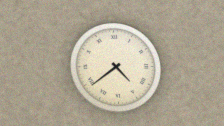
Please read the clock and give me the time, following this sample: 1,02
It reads 4,39
